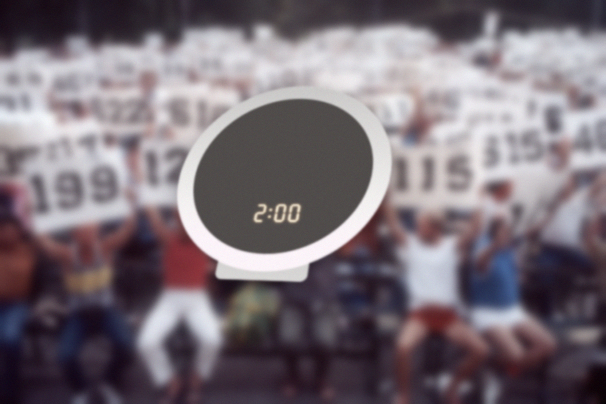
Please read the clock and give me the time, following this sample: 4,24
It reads 2,00
